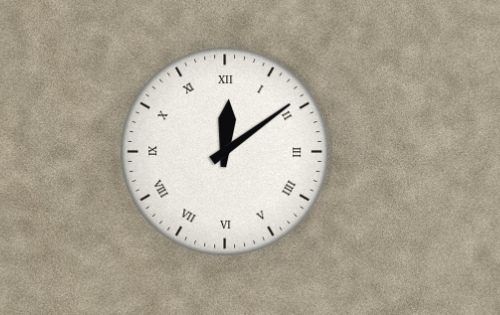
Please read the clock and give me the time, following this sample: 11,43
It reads 12,09
